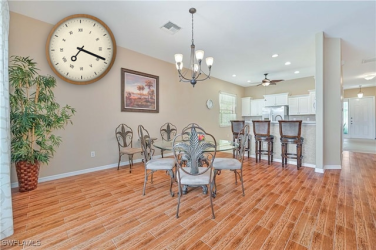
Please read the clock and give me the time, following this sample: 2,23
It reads 7,19
